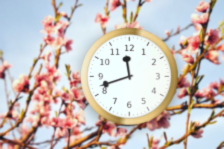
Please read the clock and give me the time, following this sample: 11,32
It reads 11,42
